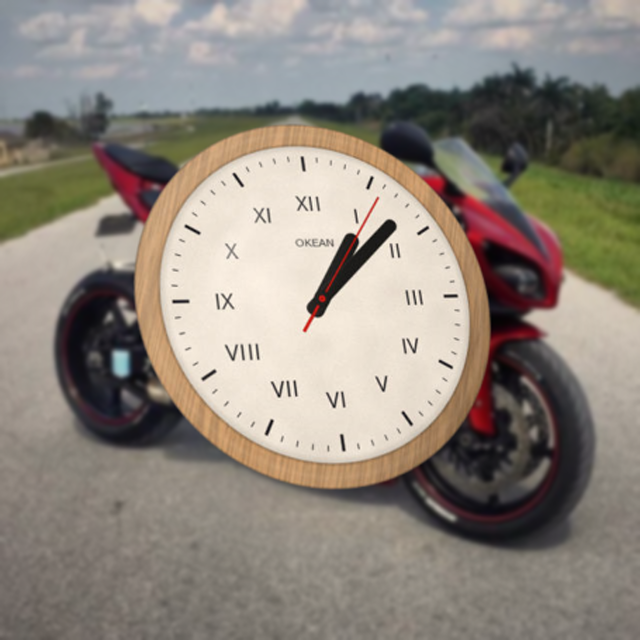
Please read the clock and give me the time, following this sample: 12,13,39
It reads 1,08,06
